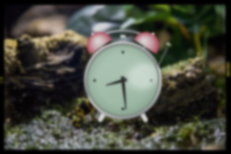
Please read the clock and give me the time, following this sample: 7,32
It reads 8,29
